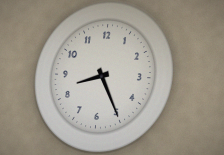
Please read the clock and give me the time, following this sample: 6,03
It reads 8,25
